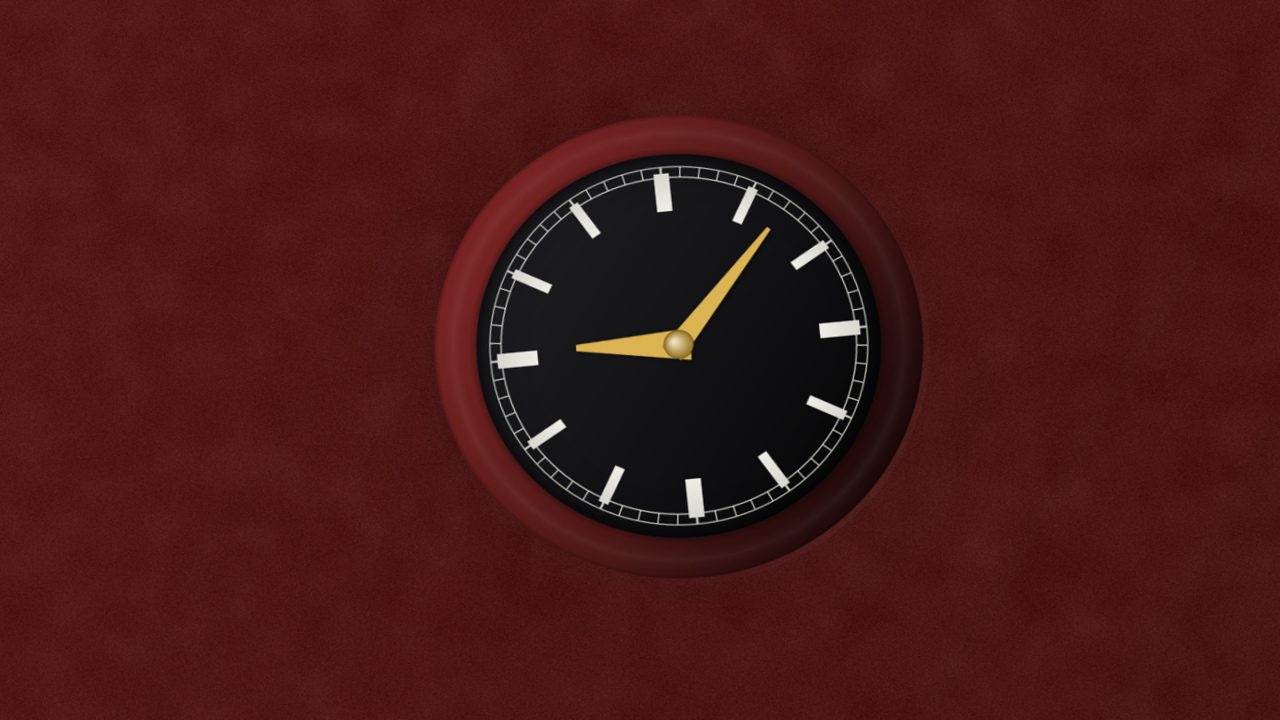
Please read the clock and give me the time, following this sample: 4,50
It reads 9,07
